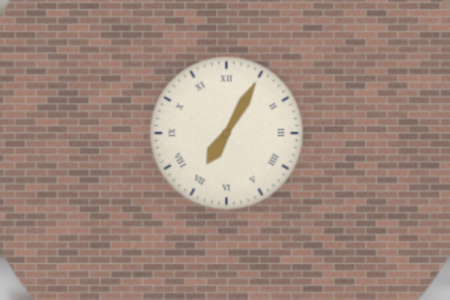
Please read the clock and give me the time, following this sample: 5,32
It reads 7,05
